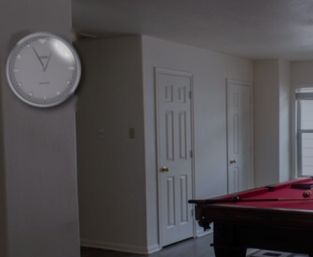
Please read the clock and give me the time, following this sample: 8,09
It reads 12,56
